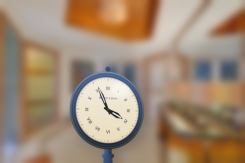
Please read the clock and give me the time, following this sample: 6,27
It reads 3,56
